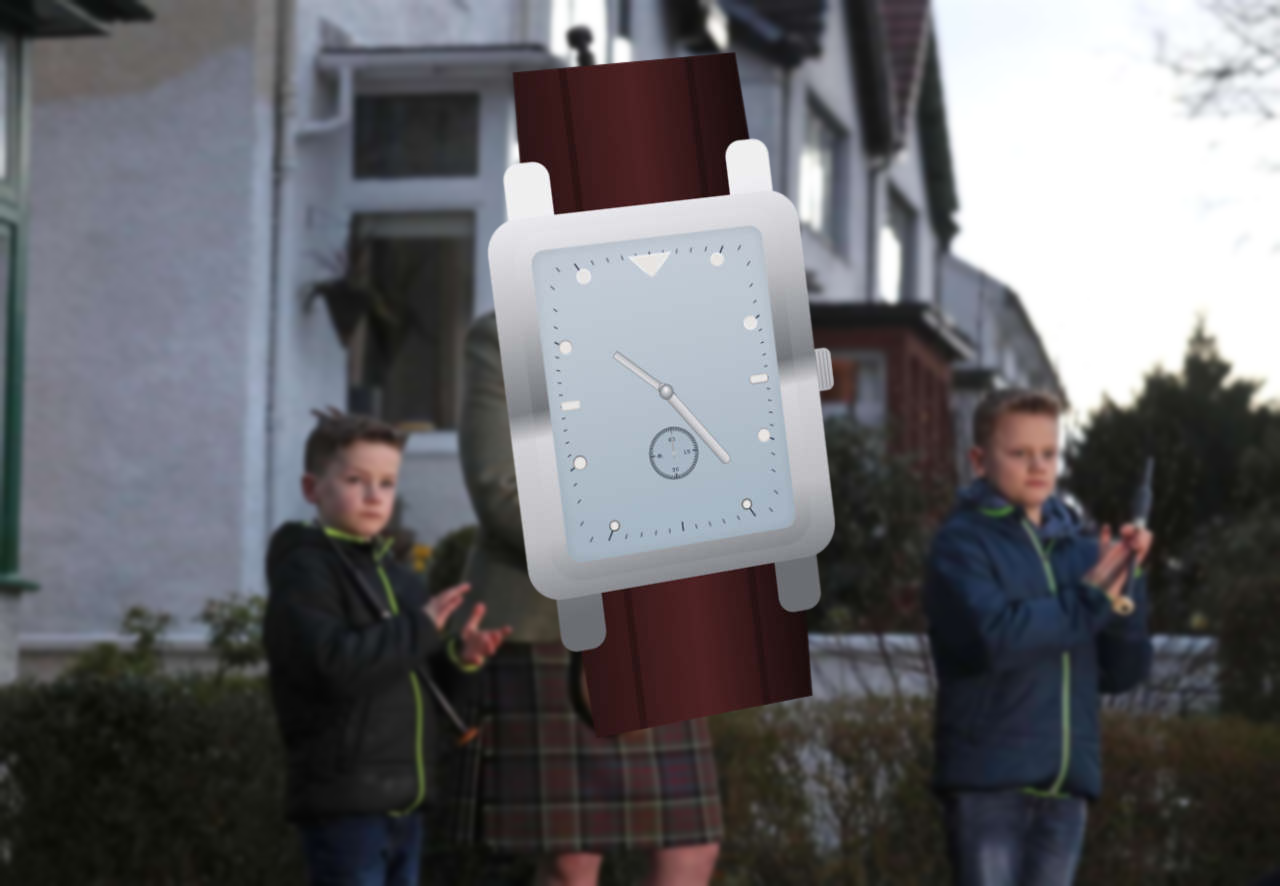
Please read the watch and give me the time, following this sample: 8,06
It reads 10,24
